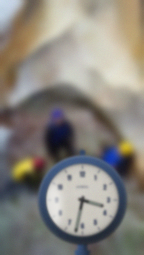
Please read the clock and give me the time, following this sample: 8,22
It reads 3,32
